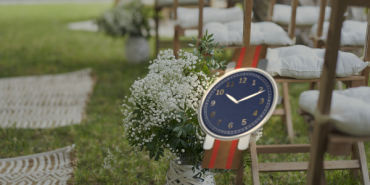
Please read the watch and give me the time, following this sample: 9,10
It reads 10,11
